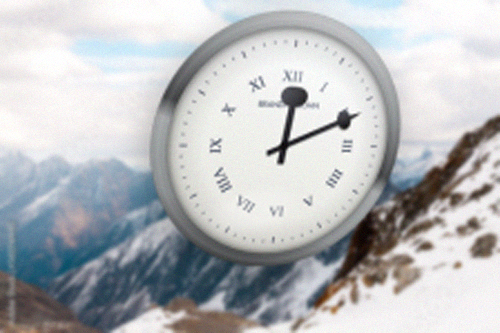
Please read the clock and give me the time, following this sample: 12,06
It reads 12,11
